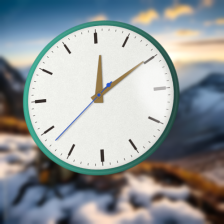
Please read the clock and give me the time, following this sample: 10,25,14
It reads 12,09,38
